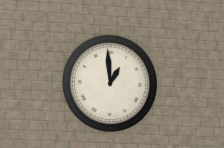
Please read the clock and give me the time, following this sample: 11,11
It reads 12,59
